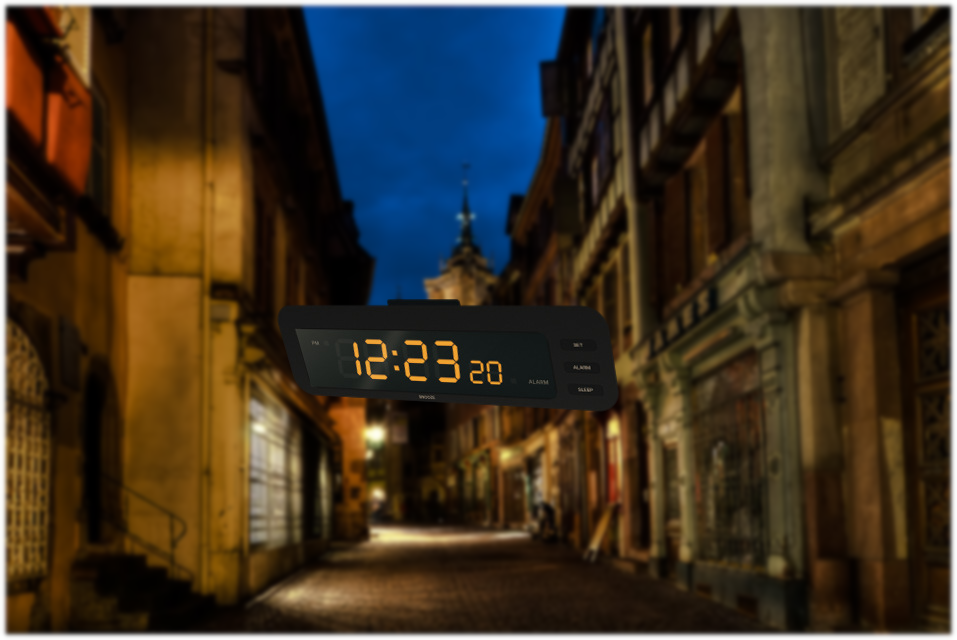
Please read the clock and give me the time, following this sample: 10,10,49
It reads 12,23,20
